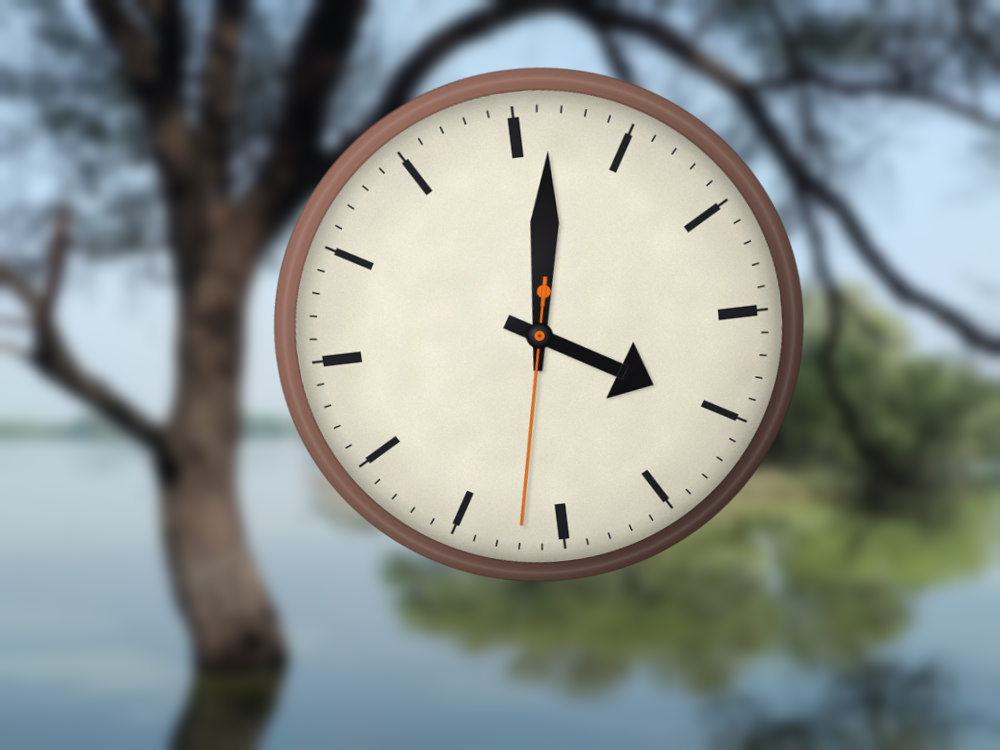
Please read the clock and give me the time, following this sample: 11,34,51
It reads 4,01,32
